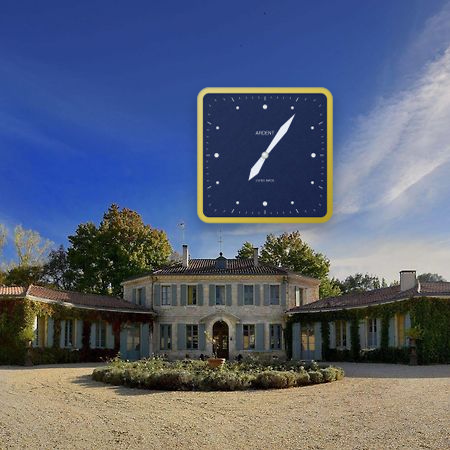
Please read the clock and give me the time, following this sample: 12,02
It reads 7,06
